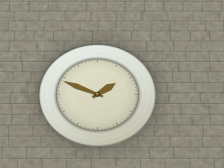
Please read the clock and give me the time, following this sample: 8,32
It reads 1,49
